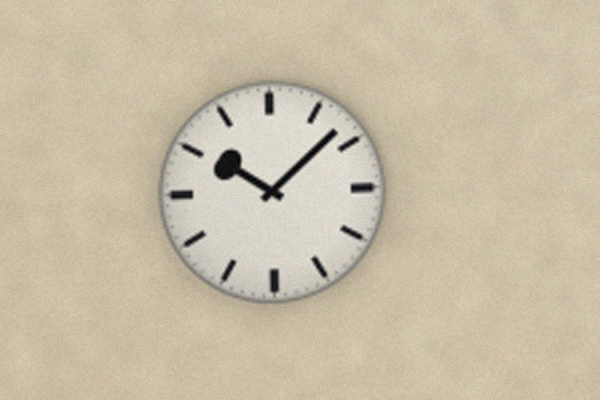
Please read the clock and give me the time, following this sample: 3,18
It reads 10,08
